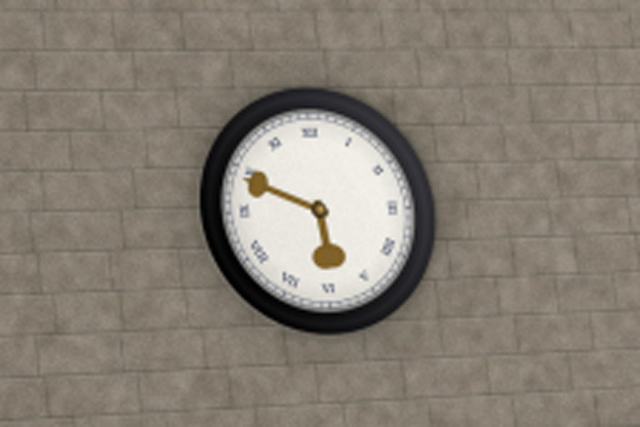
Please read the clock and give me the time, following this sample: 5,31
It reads 5,49
